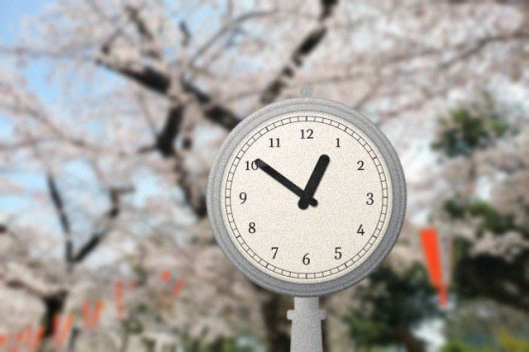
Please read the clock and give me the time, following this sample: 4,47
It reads 12,51
